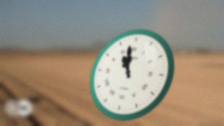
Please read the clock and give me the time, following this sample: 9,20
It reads 10,58
